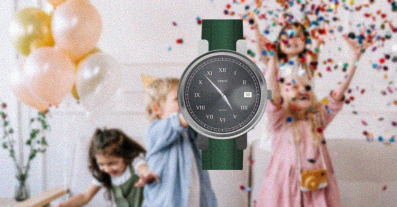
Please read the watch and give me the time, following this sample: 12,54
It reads 4,53
